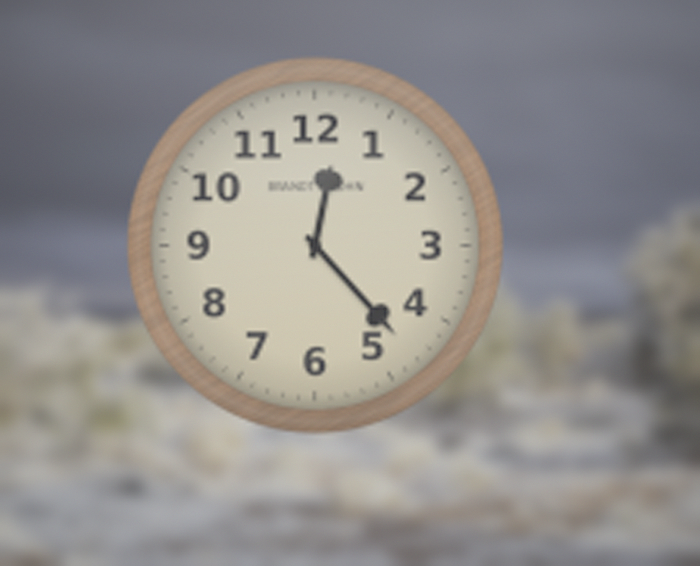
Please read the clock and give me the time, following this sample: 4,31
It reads 12,23
